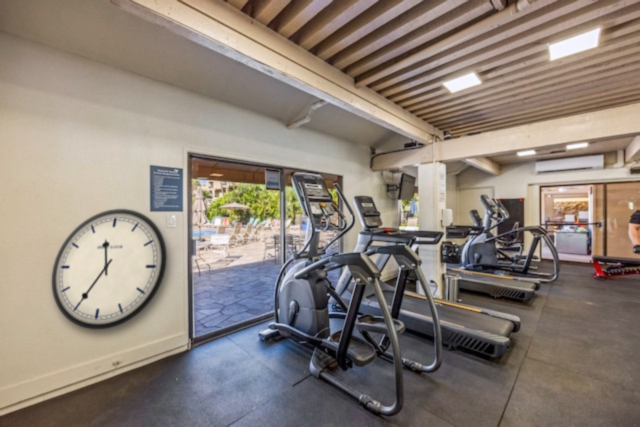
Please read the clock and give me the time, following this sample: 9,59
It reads 11,35
